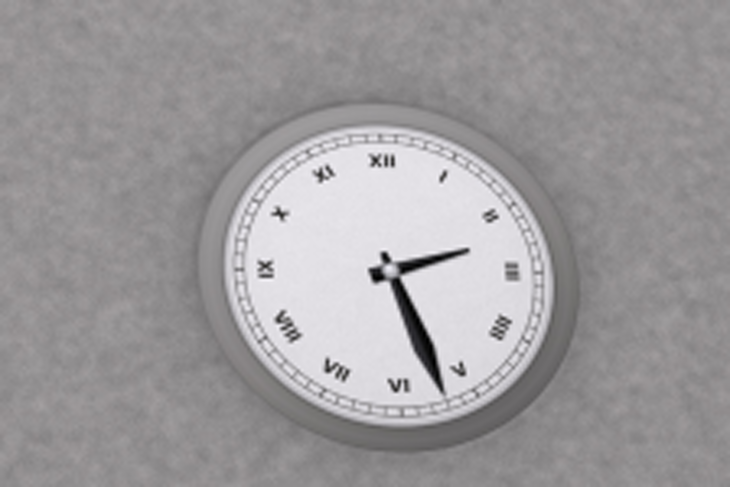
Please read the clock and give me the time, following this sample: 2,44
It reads 2,27
